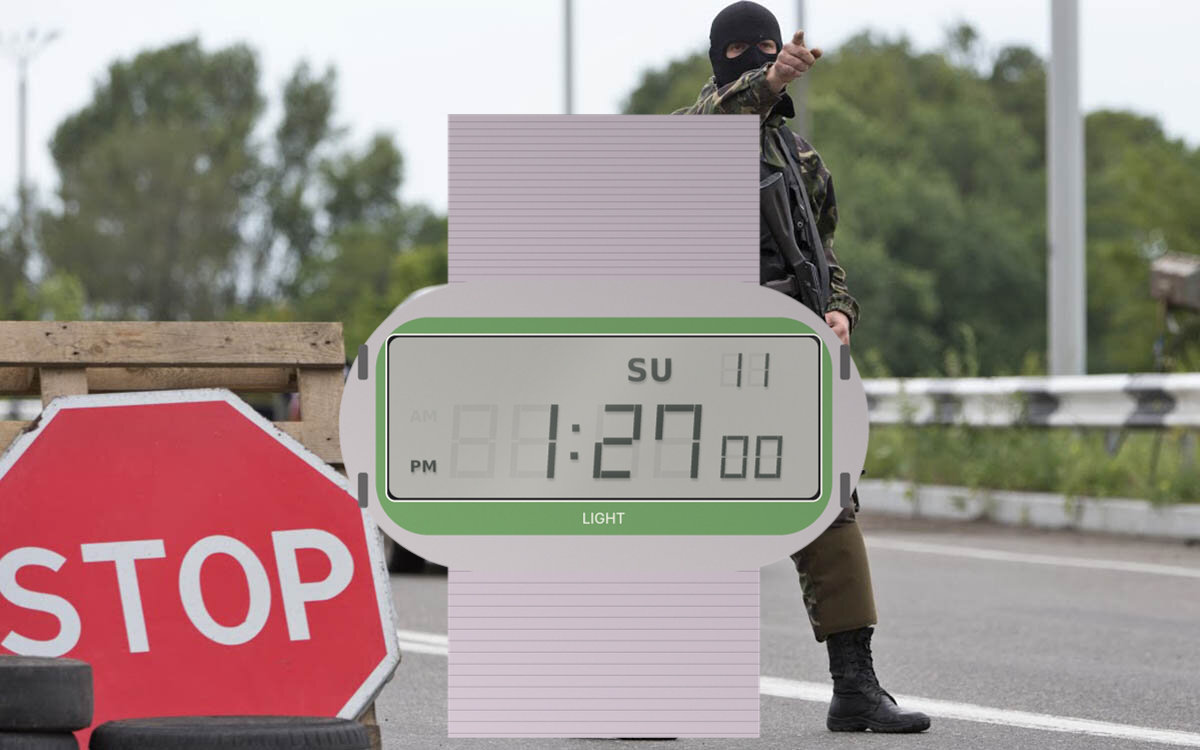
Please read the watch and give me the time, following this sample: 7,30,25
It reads 1,27,00
